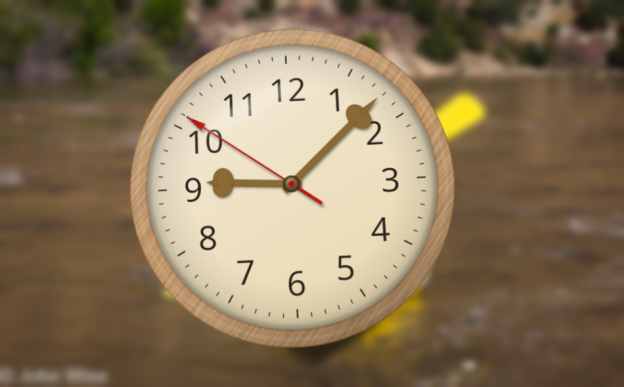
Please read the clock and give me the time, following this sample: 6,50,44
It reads 9,07,51
